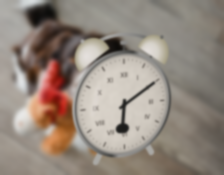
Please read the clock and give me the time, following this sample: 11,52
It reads 6,10
